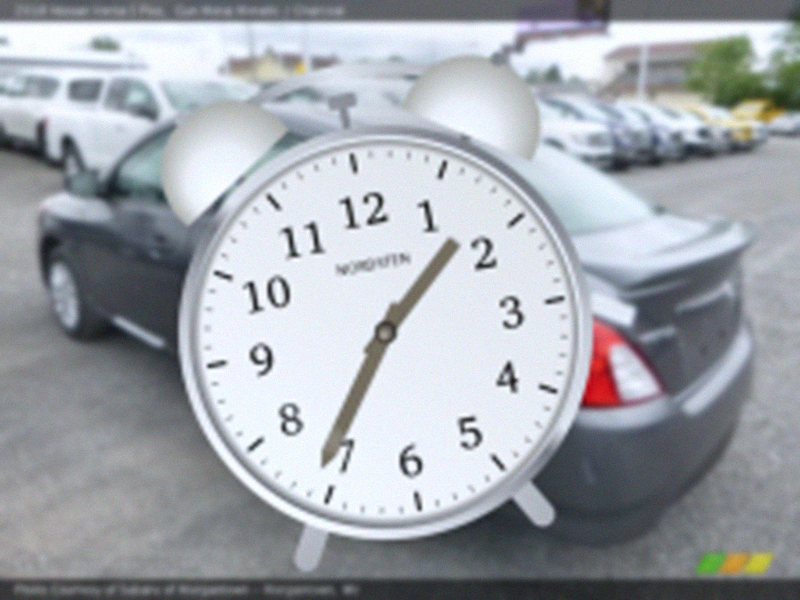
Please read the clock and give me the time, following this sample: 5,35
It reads 1,36
